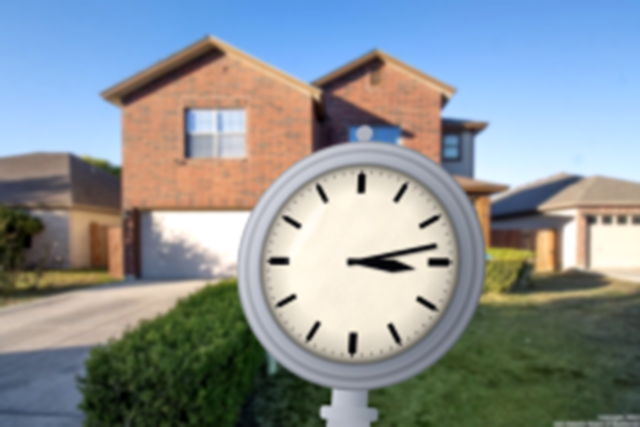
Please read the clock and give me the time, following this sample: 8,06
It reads 3,13
